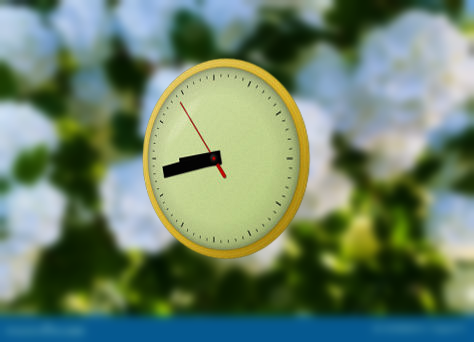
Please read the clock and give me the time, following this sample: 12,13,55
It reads 8,42,54
